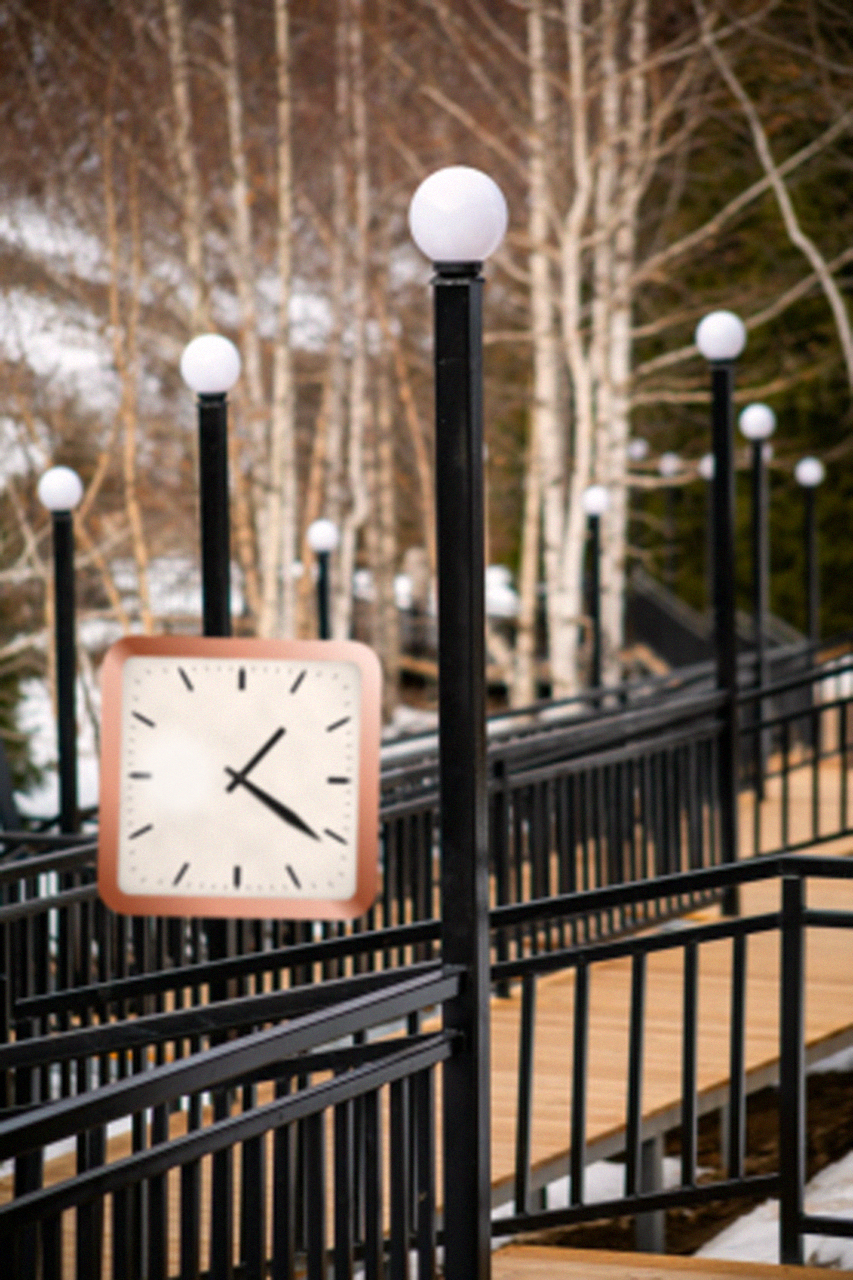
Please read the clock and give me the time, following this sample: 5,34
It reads 1,21
